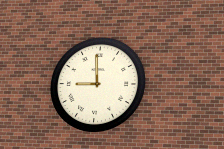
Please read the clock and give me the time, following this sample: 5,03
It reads 8,59
